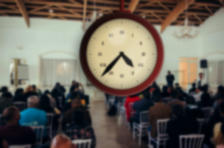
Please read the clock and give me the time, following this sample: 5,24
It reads 4,37
